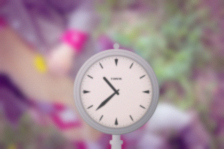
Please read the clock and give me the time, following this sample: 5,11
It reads 10,38
